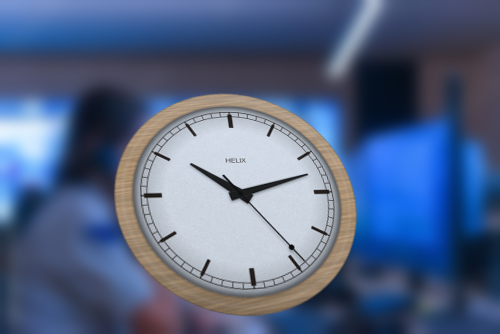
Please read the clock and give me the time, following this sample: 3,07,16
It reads 10,12,24
